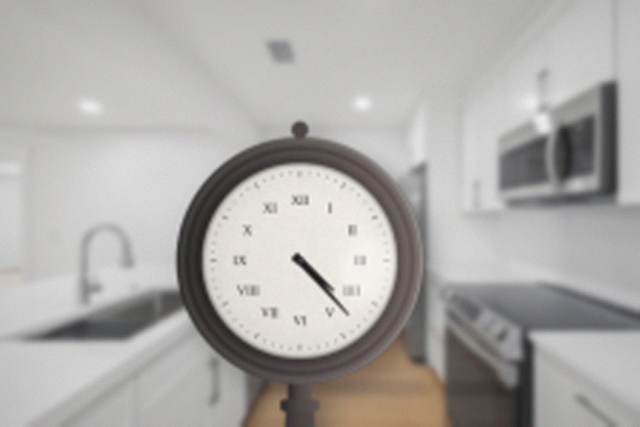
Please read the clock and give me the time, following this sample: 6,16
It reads 4,23
